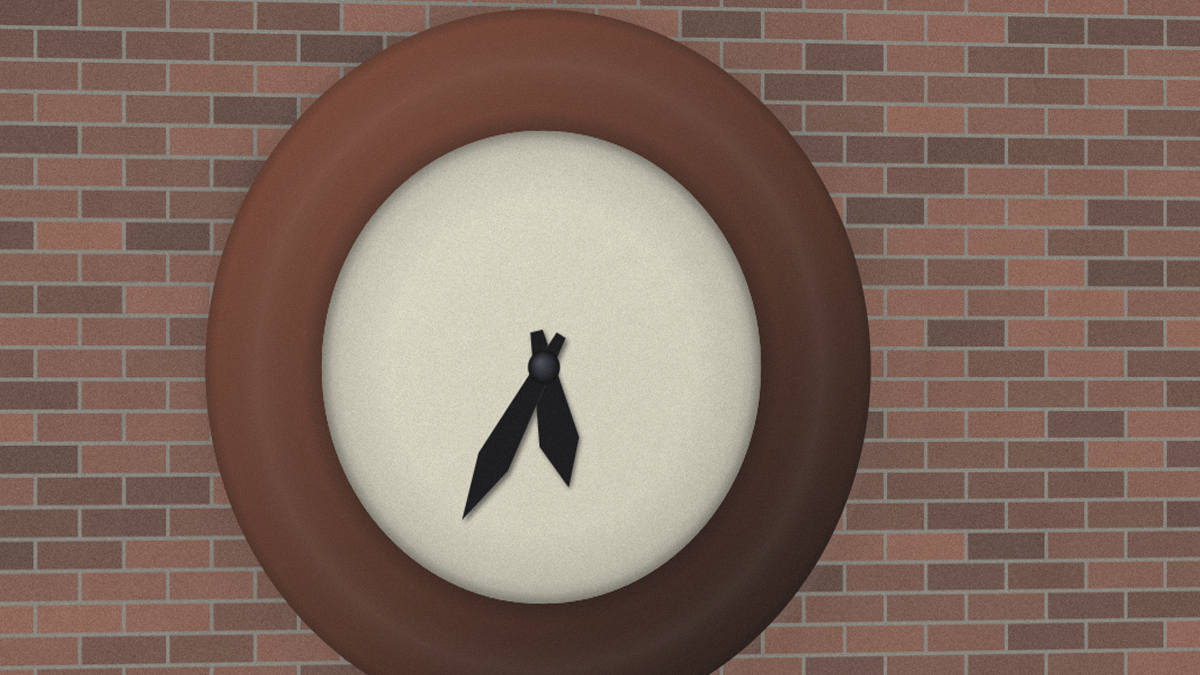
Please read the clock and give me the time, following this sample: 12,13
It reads 5,35
